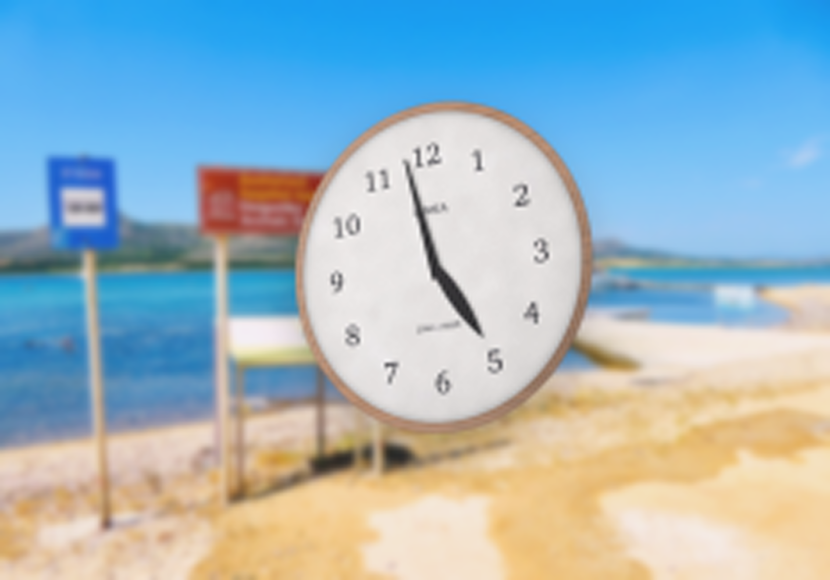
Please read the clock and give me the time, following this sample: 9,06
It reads 4,58
